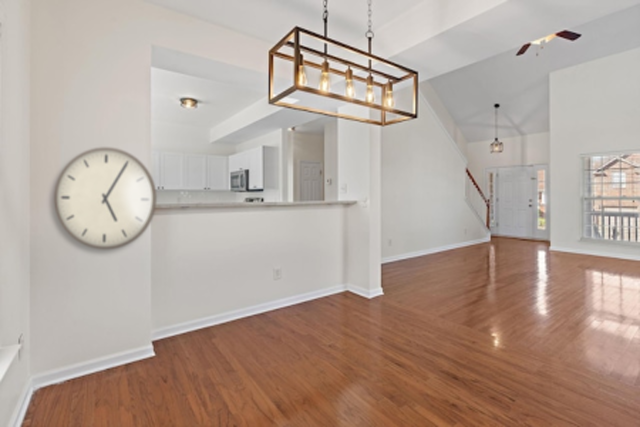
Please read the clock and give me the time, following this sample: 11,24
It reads 5,05
